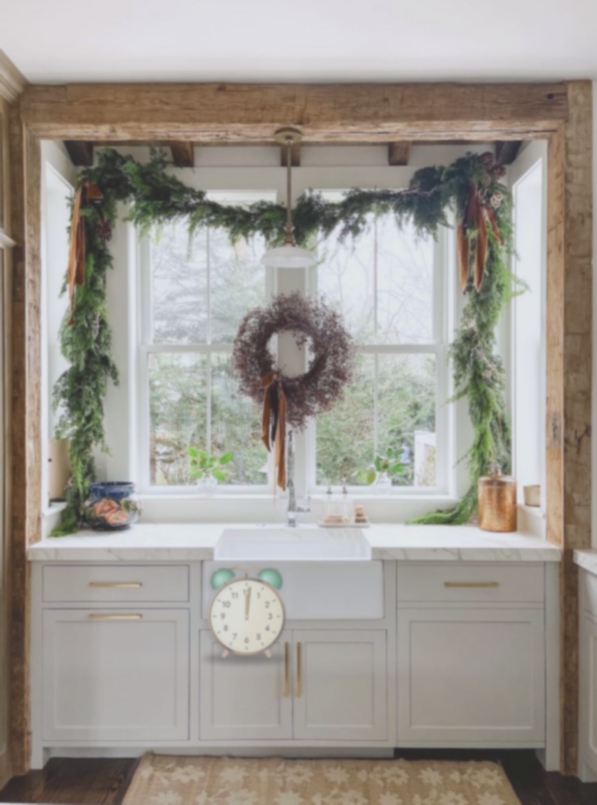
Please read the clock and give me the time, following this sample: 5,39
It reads 12,01
